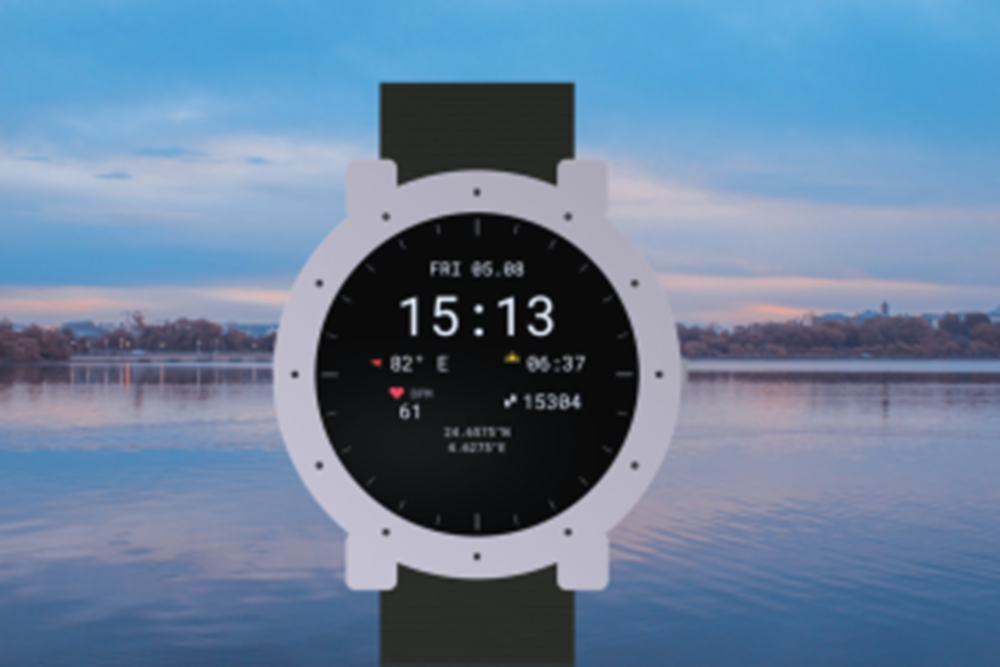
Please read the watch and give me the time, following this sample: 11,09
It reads 15,13
